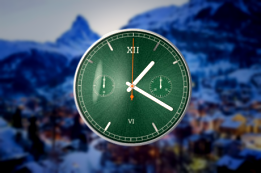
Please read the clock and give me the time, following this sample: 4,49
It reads 1,20
